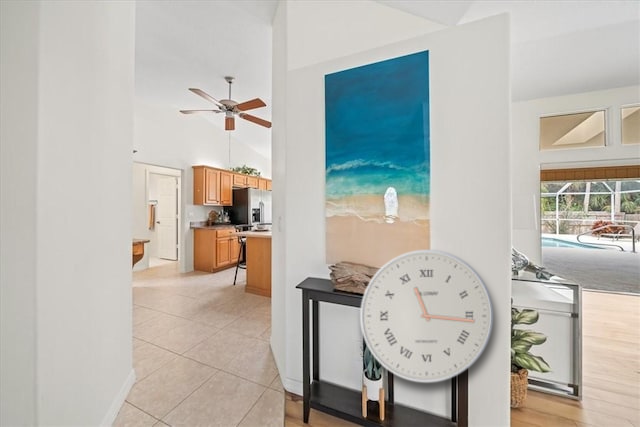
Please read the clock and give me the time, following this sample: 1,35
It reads 11,16
